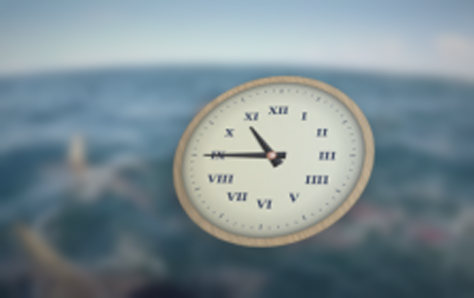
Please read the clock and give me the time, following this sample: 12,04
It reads 10,45
